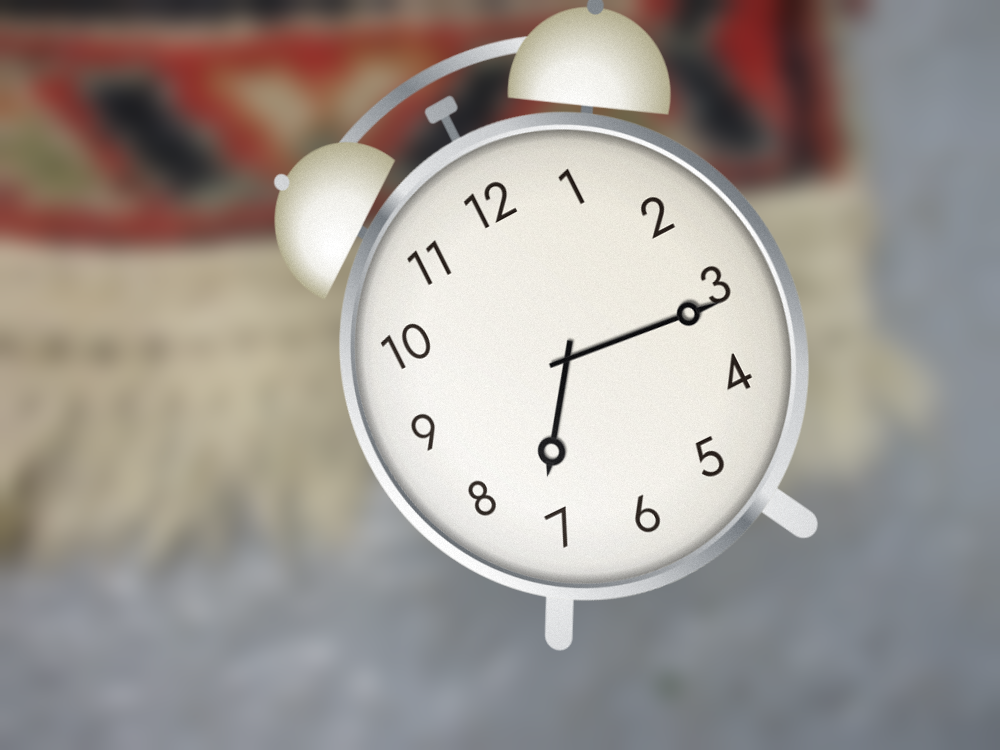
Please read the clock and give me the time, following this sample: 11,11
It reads 7,16
